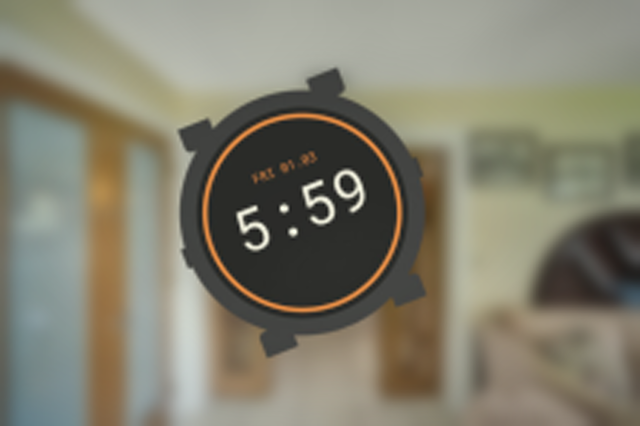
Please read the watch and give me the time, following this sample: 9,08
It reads 5,59
